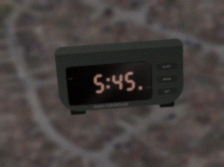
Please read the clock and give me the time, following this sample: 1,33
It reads 5,45
